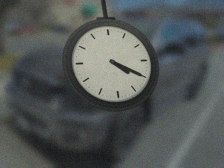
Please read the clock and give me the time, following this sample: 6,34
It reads 4,20
